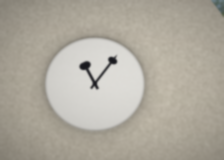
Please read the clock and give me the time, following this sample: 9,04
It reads 11,06
